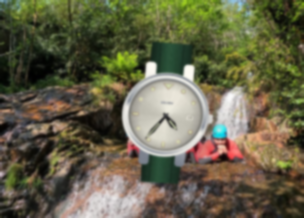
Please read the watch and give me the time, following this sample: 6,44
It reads 4,36
